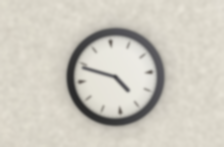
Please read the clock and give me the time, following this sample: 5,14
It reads 4,49
